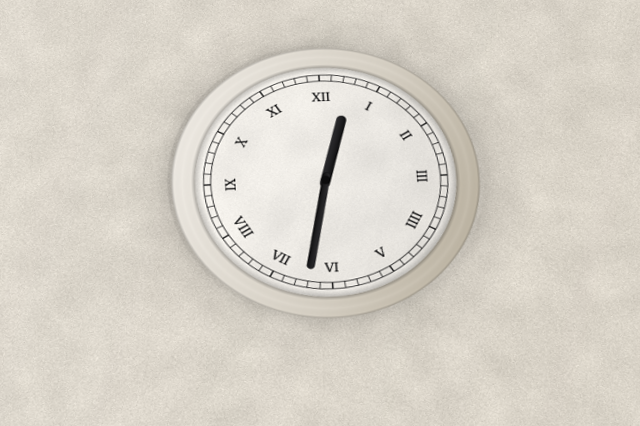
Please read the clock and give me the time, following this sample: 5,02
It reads 12,32
